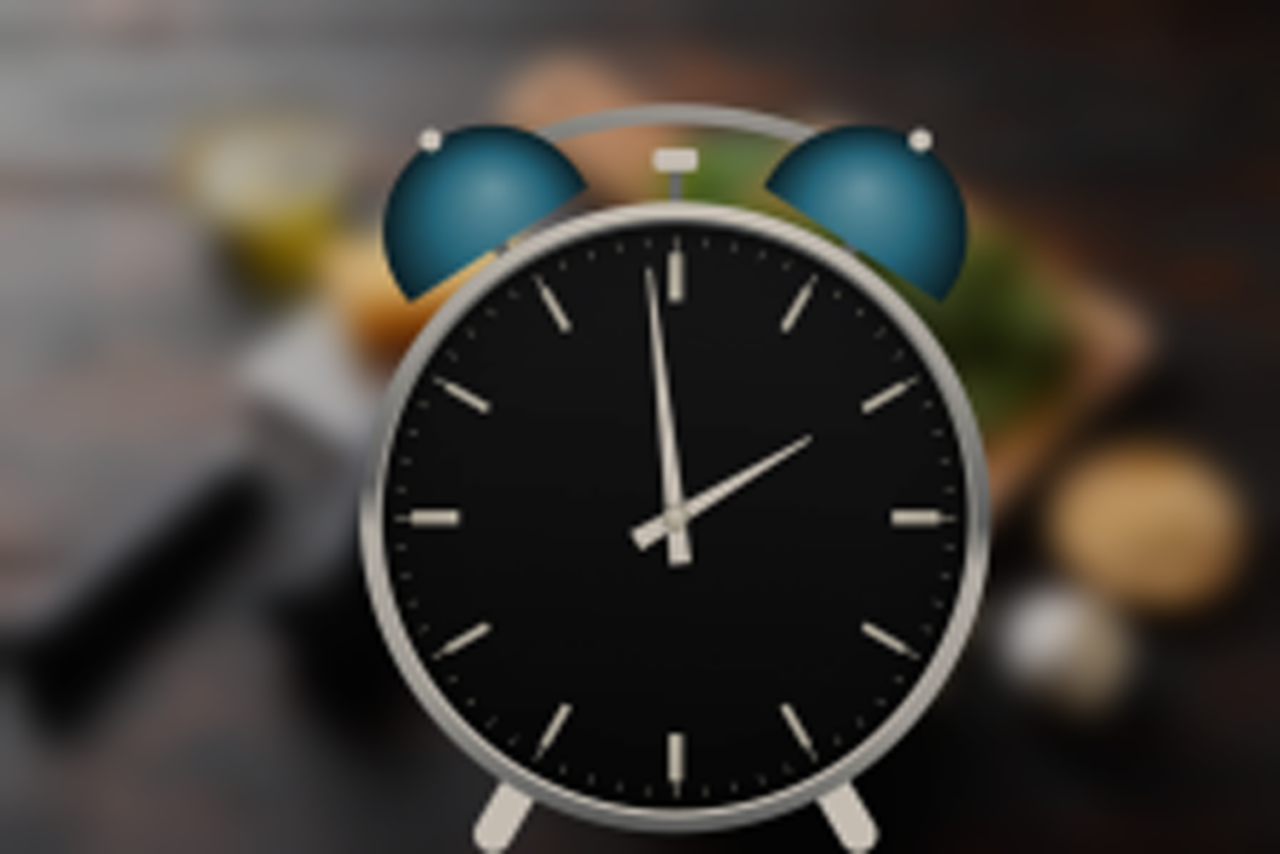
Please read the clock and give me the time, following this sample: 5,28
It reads 1,59
